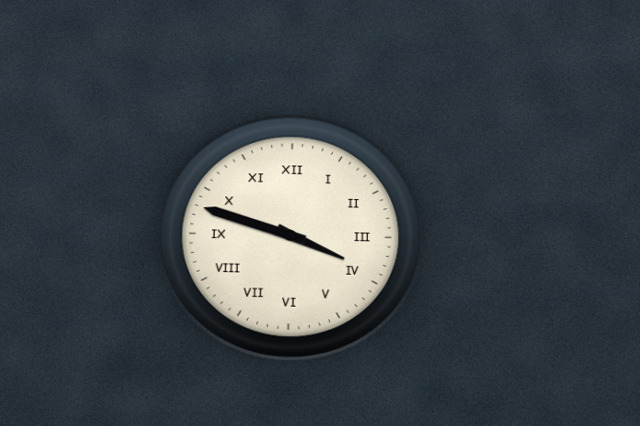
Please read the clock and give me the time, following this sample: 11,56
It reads 3,48
